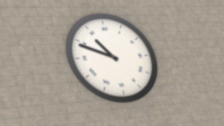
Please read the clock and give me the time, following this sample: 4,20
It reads 10,49
